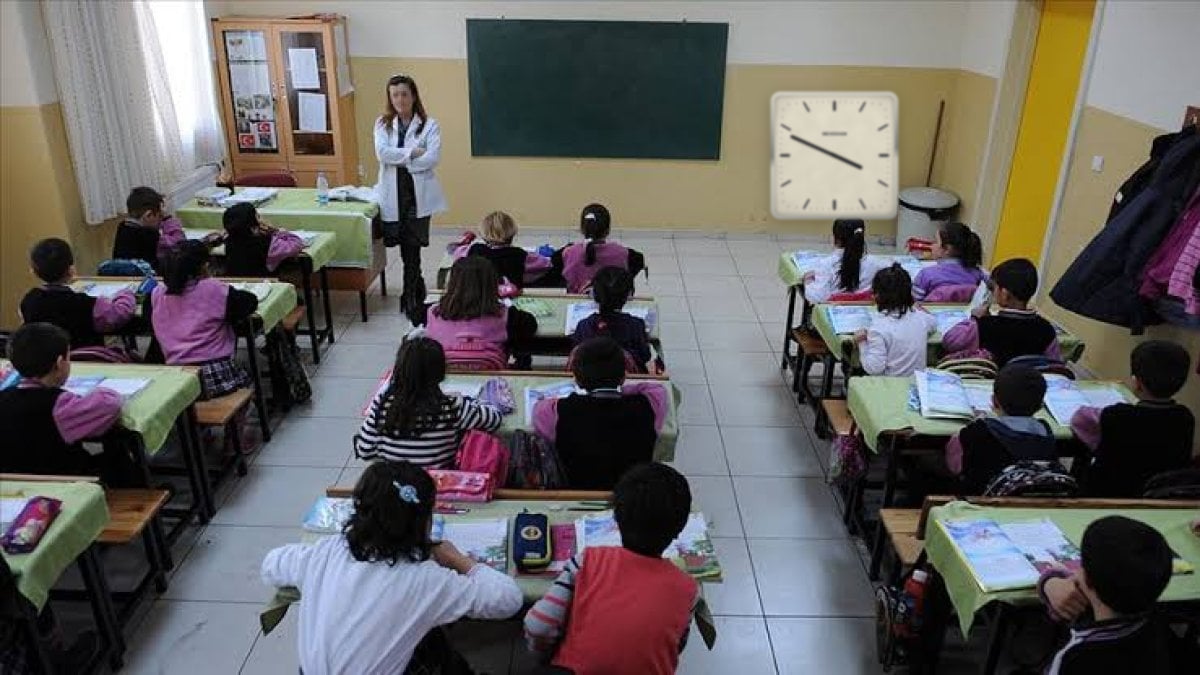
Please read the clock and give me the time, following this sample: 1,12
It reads 3,49
